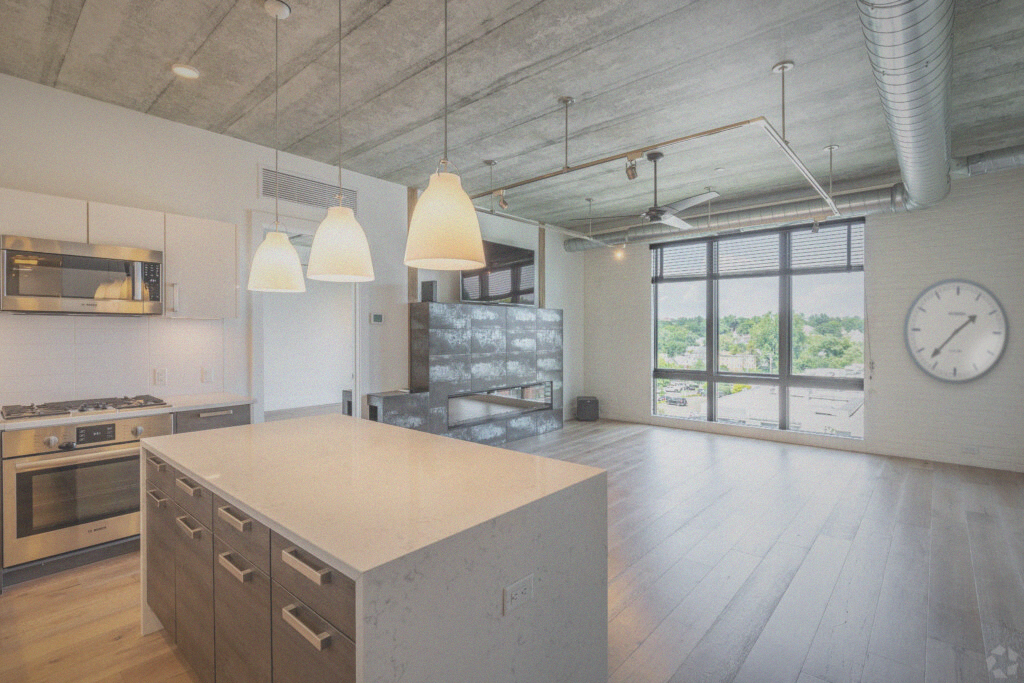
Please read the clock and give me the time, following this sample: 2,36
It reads 1,37
